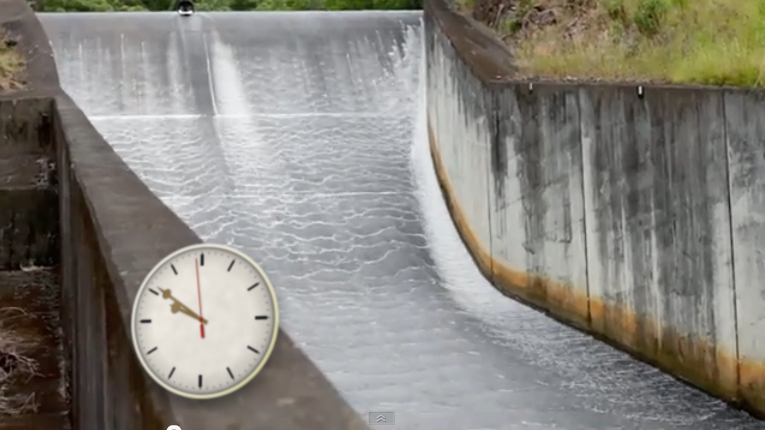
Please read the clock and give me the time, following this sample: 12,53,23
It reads 9,50,59
